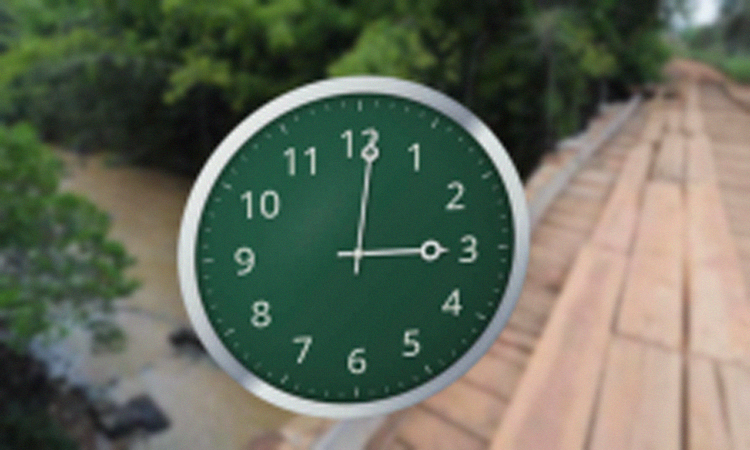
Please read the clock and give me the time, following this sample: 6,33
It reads 3,01
